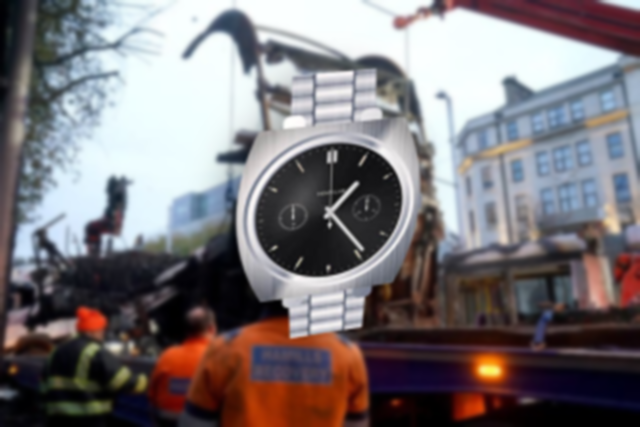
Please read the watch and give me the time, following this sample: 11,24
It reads 1,24
